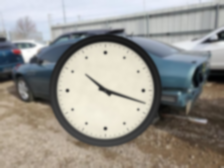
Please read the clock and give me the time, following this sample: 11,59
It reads 10,18
